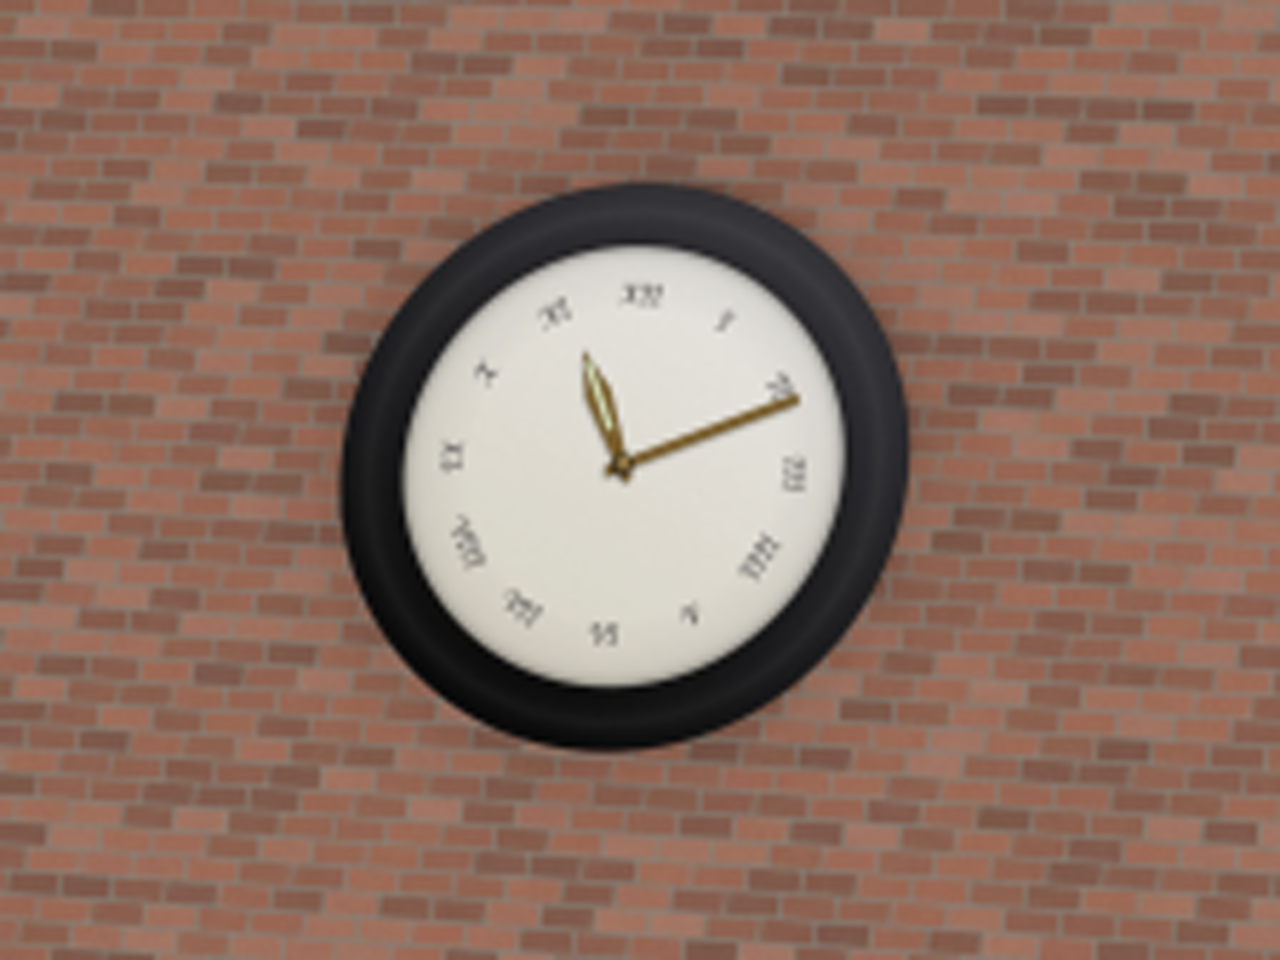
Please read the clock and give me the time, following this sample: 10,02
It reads 11,11
